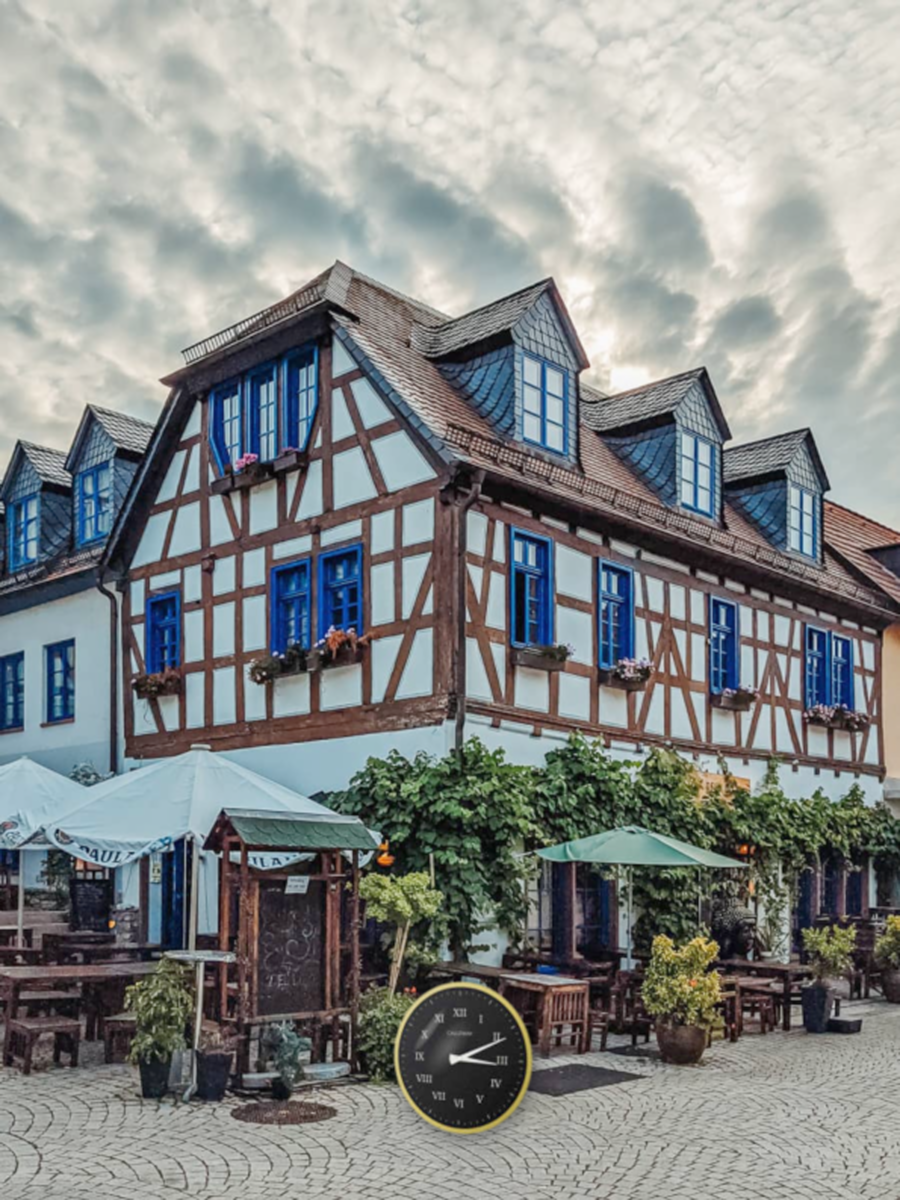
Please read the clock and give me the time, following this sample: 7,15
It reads 3,11
